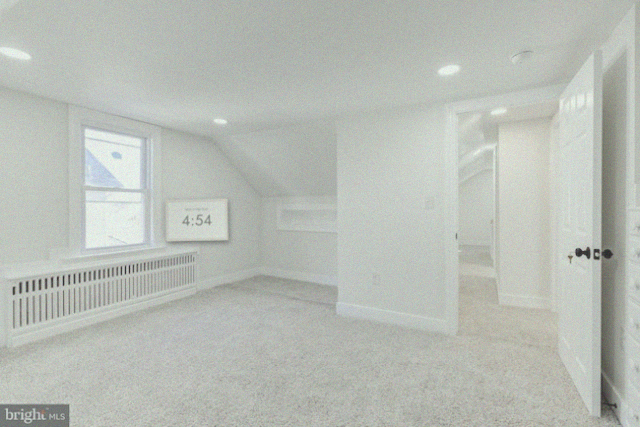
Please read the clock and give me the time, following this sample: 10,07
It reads 4,54
